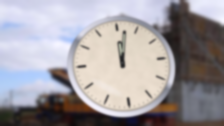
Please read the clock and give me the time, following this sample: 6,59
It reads 12,02
